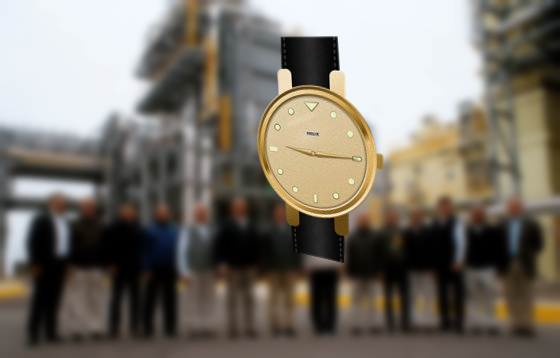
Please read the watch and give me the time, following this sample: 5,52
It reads 9,15
